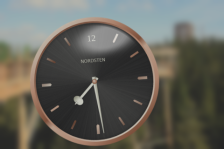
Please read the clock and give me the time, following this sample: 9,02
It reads 7,29
